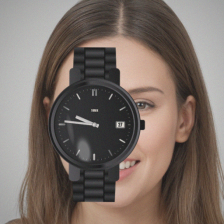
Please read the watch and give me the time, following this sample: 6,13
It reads 9,46
